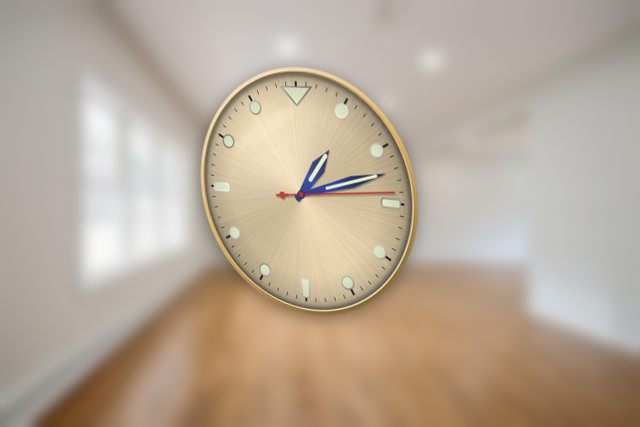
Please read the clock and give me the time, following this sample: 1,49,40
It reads 1,12,14
